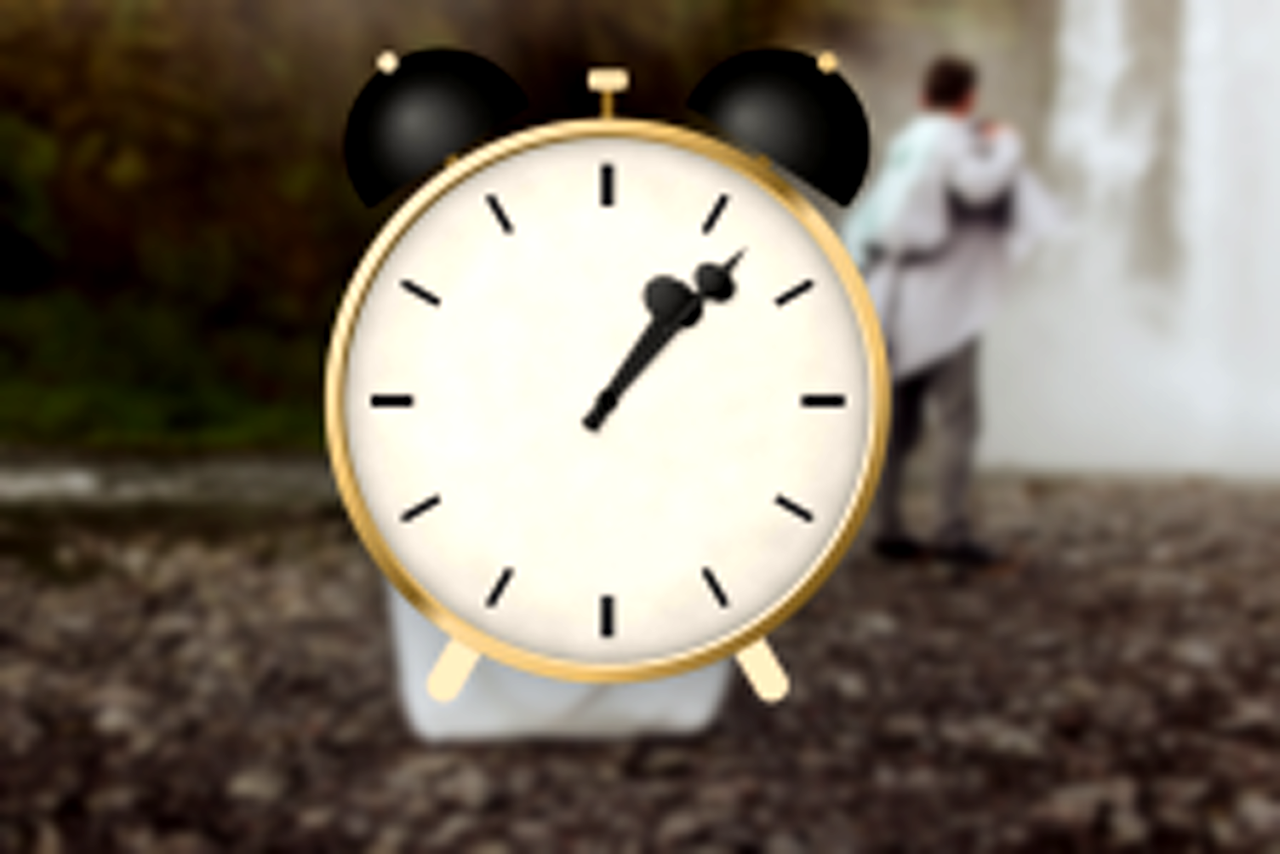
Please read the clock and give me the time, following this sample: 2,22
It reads 1,07
